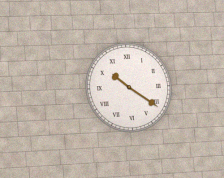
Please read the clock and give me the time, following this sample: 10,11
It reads 10,21
